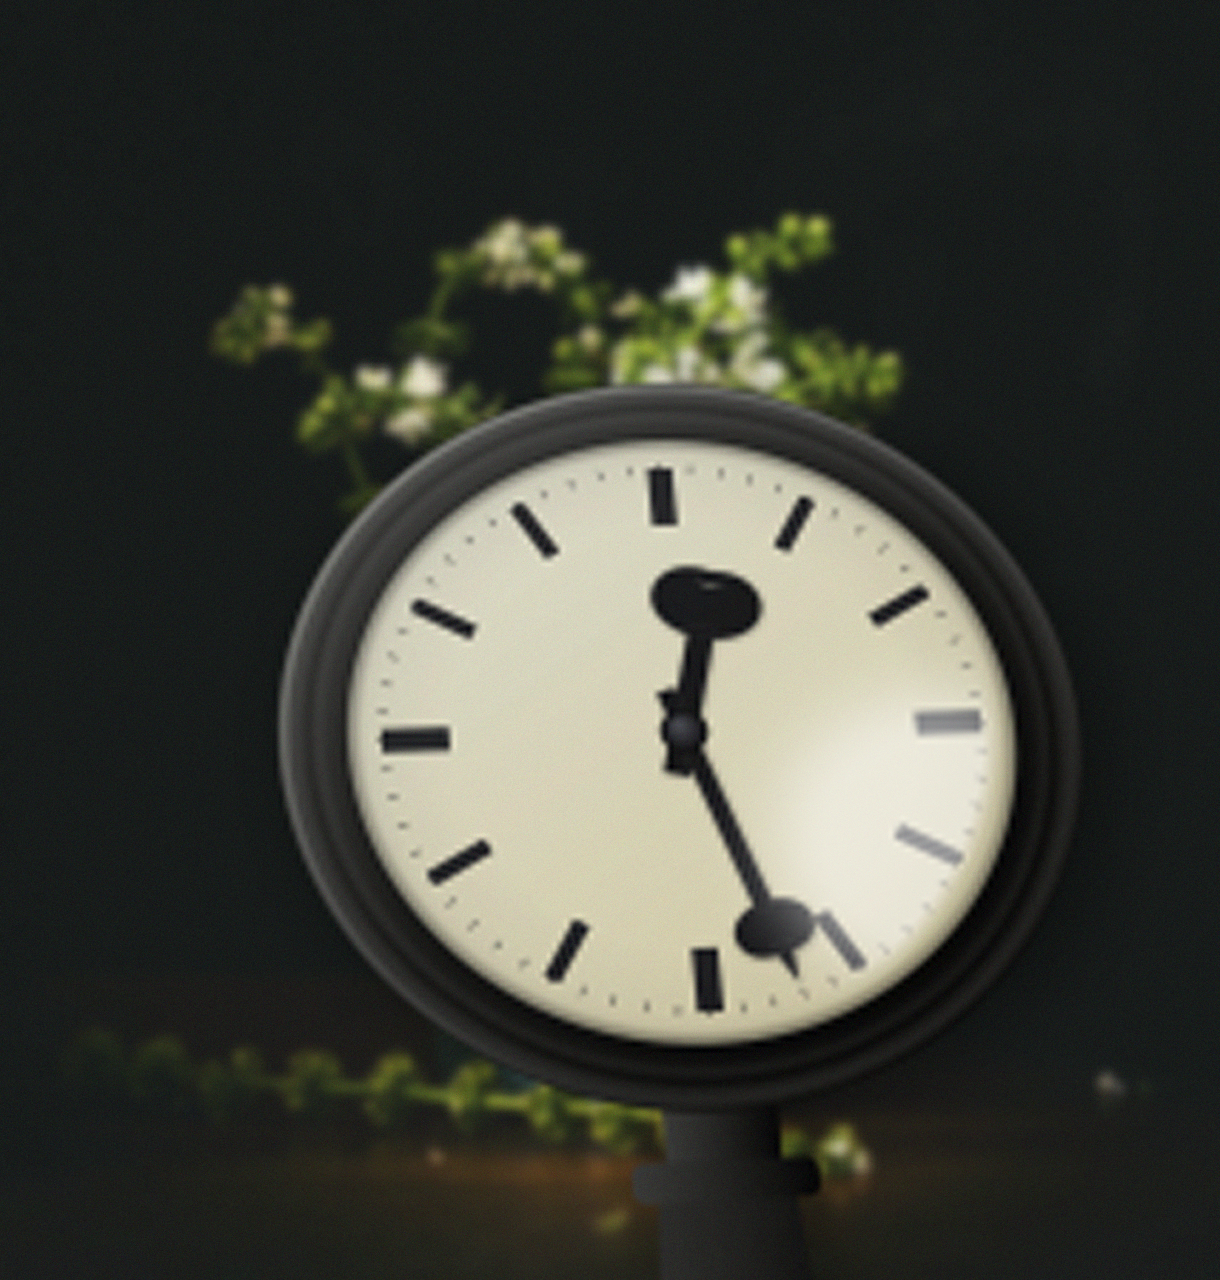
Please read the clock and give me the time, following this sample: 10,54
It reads 12,27
